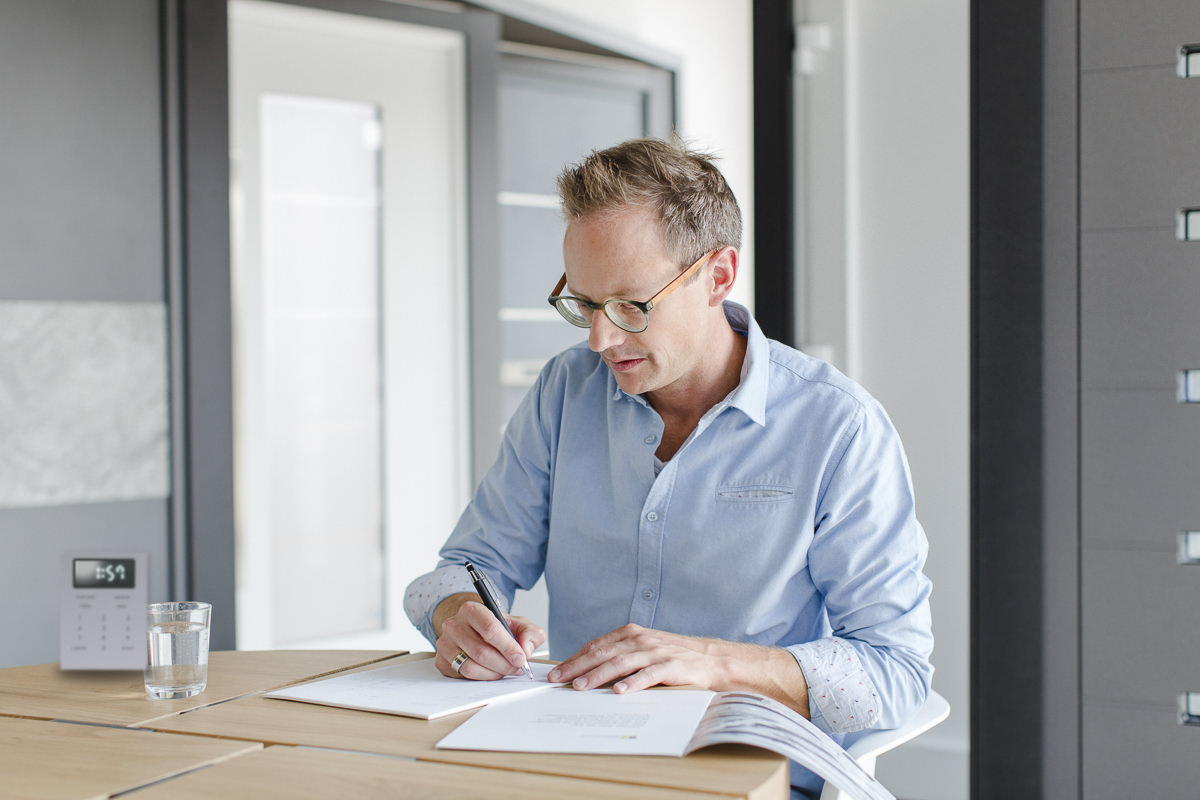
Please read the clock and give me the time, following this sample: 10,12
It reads 1,57
